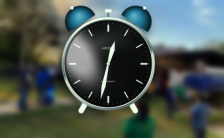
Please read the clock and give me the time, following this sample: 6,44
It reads 12,32
